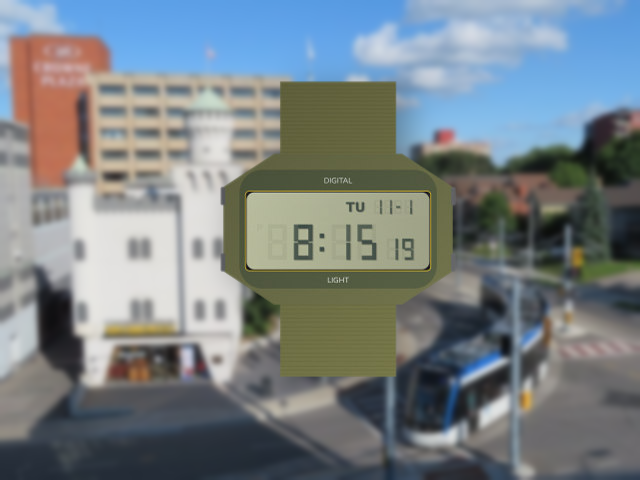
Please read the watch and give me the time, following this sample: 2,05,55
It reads 8,15,19
